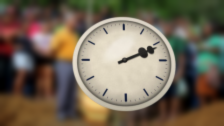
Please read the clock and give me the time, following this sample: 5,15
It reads 2,11
